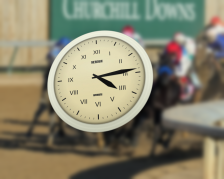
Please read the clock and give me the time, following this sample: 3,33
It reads 4,14
